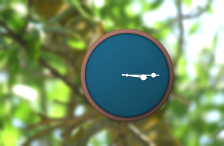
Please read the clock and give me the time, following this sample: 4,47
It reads 3,15
